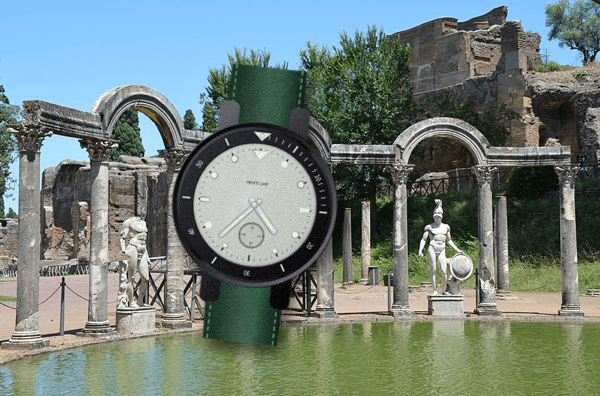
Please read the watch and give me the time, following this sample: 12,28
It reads 4,37
